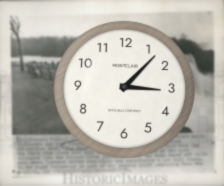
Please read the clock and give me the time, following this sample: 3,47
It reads 3,07
